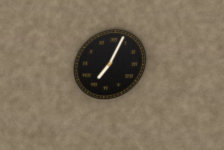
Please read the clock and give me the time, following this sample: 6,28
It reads 7,03
